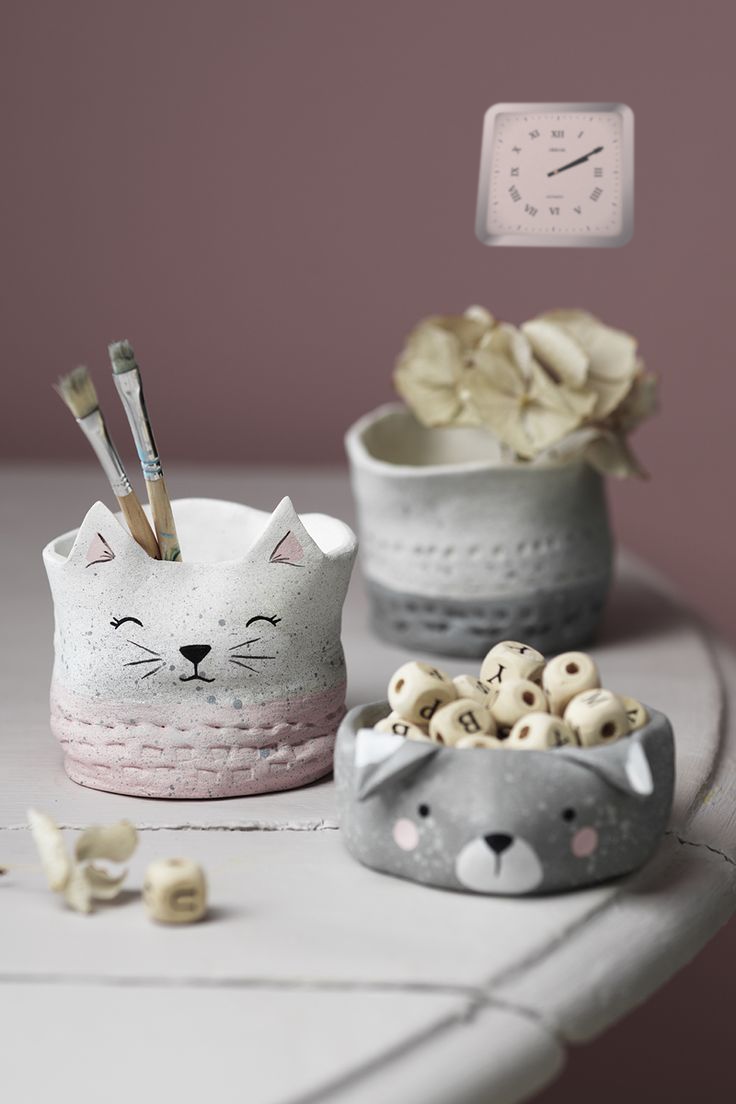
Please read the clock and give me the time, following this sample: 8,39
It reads 2,10
